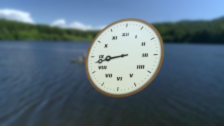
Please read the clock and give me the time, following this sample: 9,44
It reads 8,43
